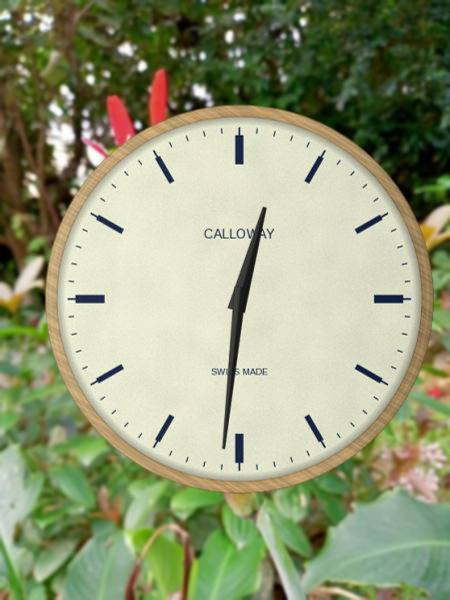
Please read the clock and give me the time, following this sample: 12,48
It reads 12,31
